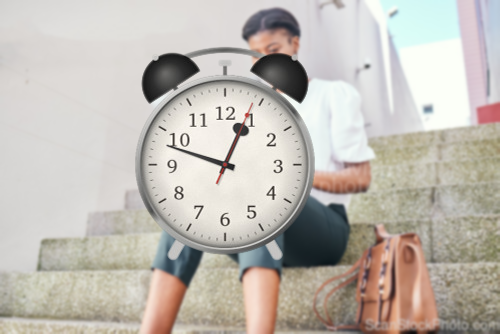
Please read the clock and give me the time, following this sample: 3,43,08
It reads 12,48,04
